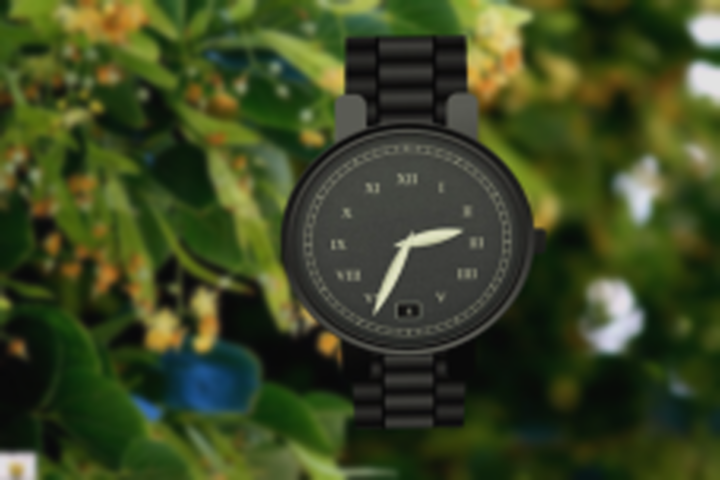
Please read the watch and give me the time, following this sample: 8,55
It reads 2,34
